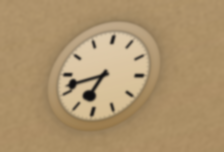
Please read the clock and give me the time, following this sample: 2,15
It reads 6,42
